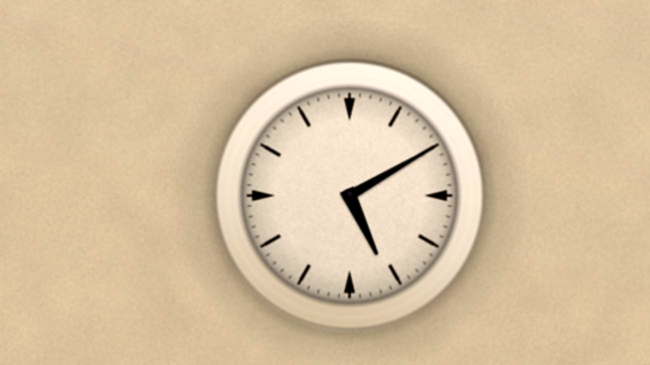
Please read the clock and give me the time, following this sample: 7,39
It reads 5,10
